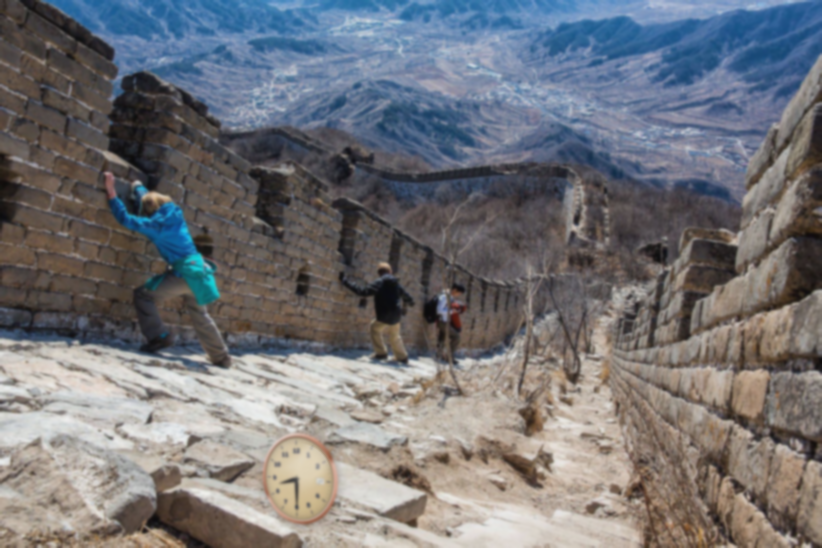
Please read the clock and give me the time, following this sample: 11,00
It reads 8,30
